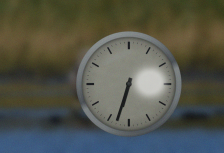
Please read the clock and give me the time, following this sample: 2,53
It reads 6,33
